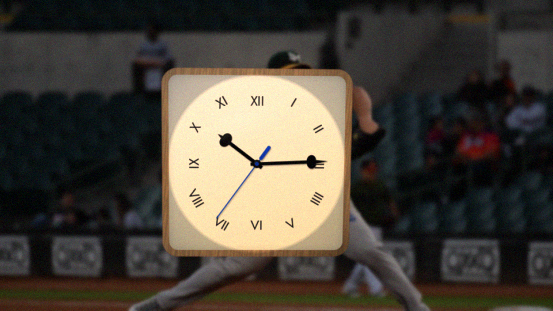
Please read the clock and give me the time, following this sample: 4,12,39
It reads 10,14,36
